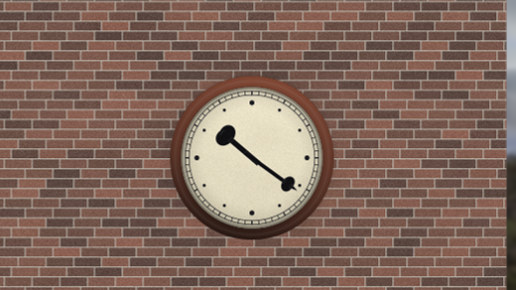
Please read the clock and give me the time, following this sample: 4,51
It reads 10,21
